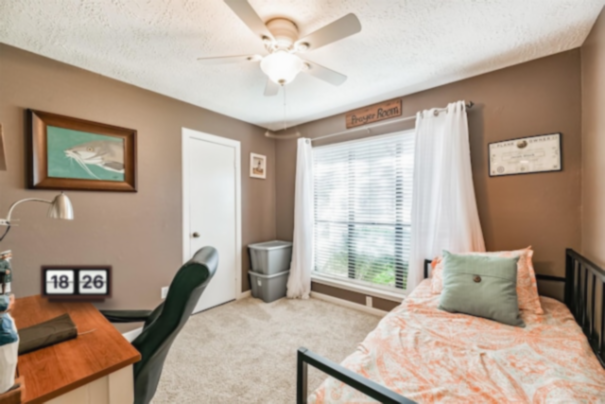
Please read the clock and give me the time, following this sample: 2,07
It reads 18,26
